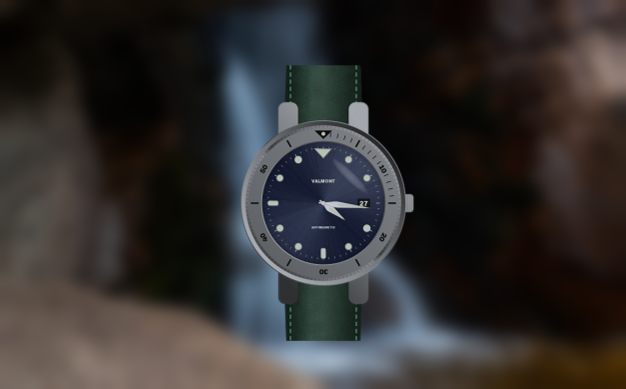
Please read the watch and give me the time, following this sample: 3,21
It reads 4,16
